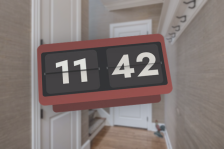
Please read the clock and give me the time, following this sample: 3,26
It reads 11,42
